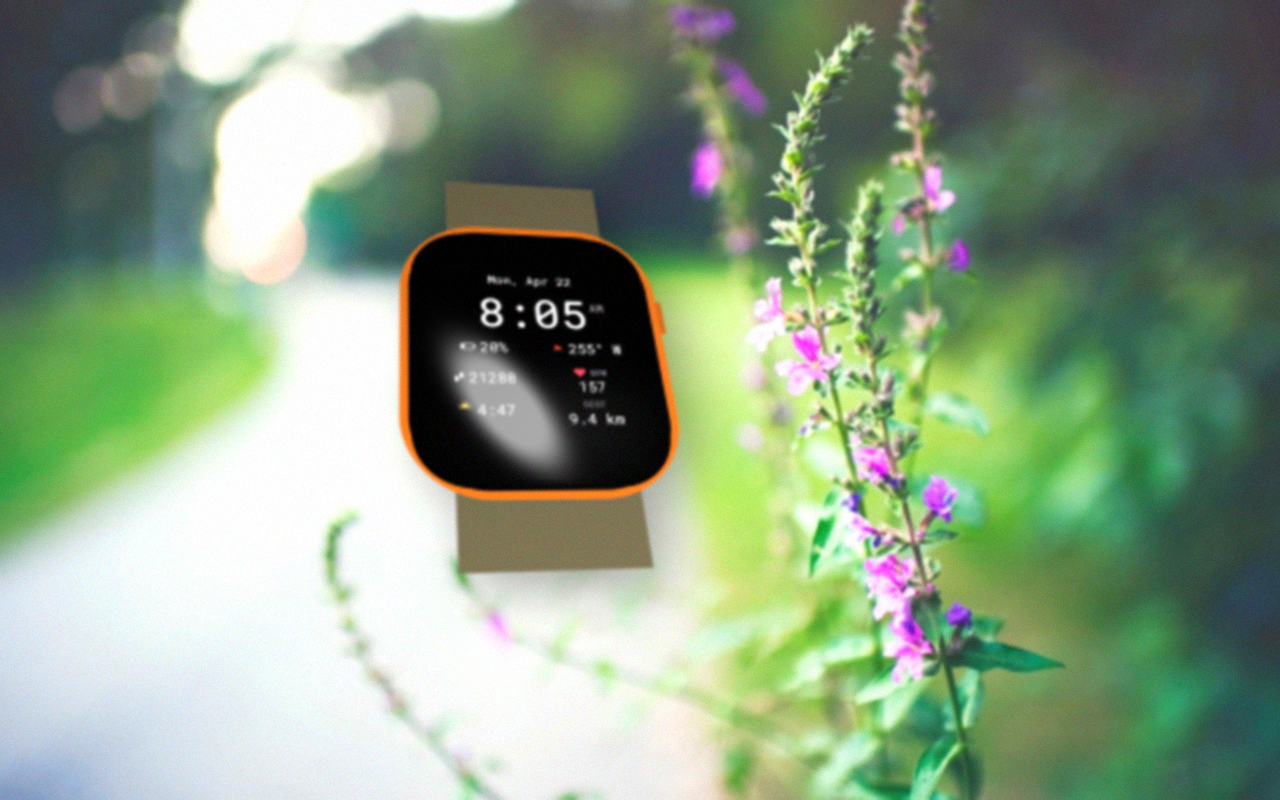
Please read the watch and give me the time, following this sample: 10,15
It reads 8,05
